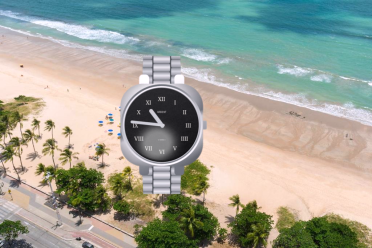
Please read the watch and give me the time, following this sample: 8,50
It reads 10,46
